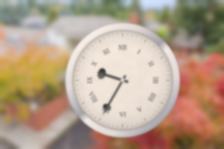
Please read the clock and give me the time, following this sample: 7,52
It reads 9,35
